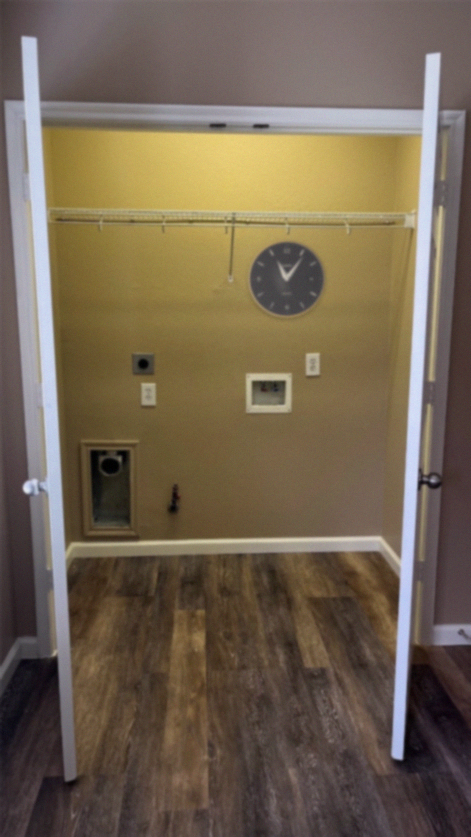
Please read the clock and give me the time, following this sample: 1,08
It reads 11,06
